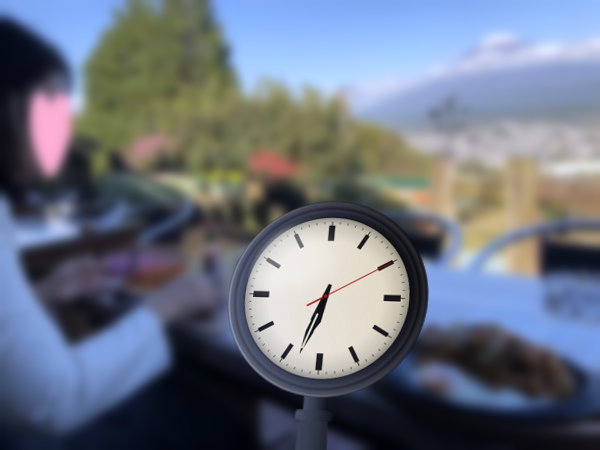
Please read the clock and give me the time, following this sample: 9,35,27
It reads 6,33,10
